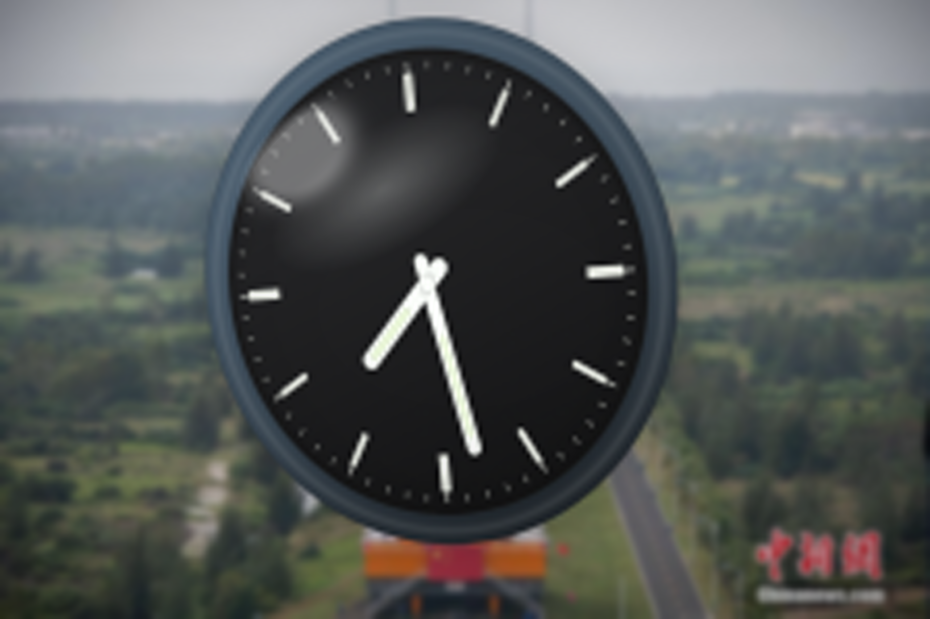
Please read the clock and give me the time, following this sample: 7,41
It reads 7,28
